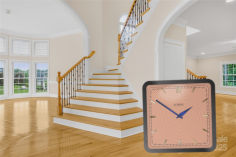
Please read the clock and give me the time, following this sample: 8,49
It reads 1,51
